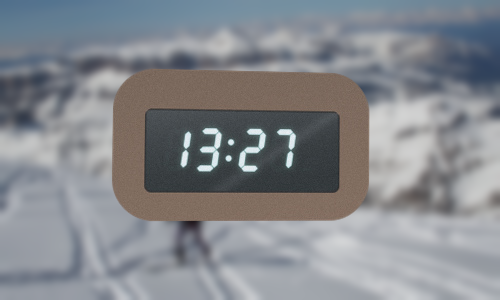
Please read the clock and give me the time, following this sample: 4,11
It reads 13,27
